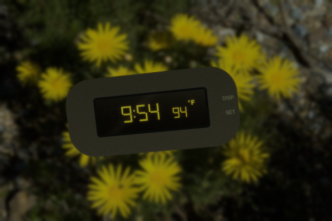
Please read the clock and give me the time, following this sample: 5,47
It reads 9,54
